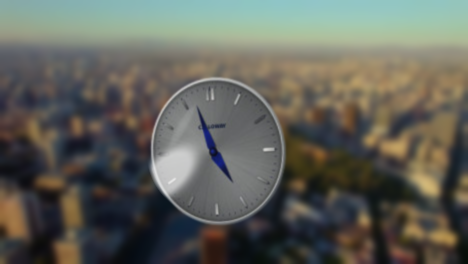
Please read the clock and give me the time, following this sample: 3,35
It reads 4,57
